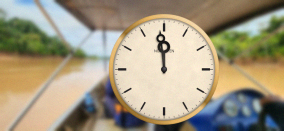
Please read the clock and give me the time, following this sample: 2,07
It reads 11,59
